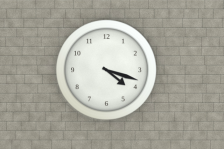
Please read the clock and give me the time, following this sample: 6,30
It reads 4,18
